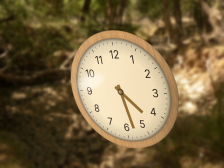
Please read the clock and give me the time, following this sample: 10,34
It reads 4,28
